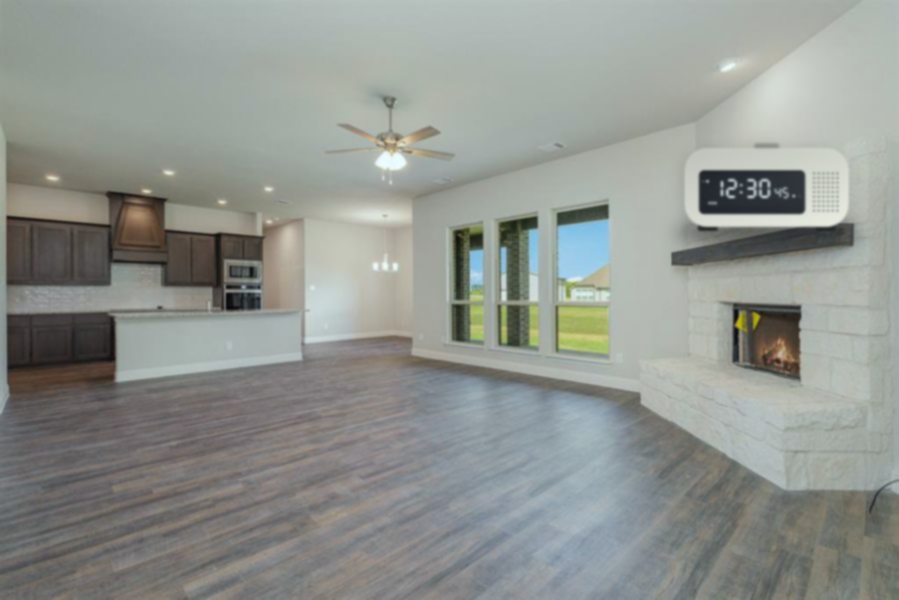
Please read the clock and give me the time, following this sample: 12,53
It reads 12,30
